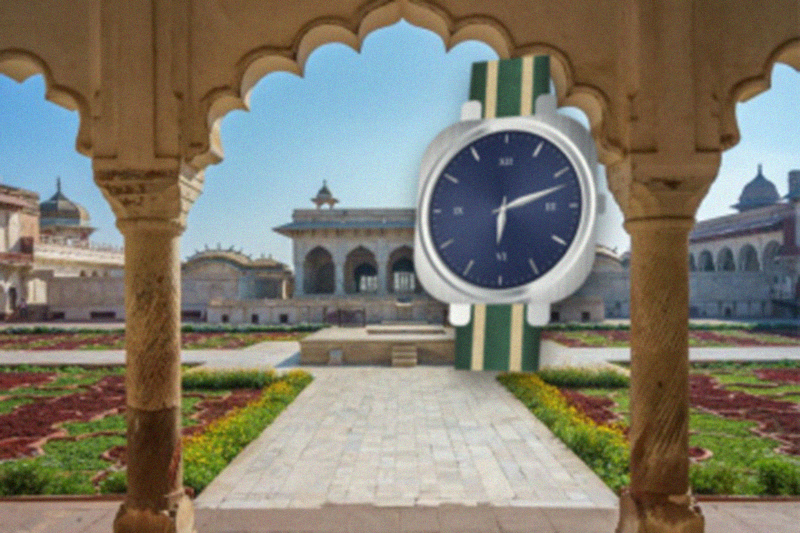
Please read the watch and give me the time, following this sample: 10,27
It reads 6,12
